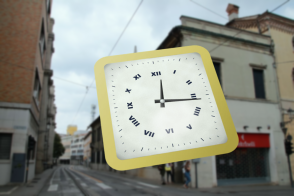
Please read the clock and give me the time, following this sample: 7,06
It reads 12,16
